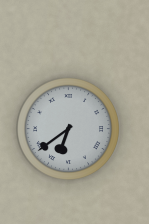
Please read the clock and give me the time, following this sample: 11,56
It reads 6,39
